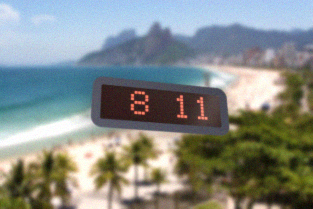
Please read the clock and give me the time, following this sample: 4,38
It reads 8,11
